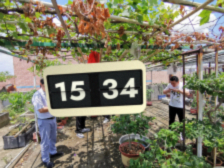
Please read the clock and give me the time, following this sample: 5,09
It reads 15,34
